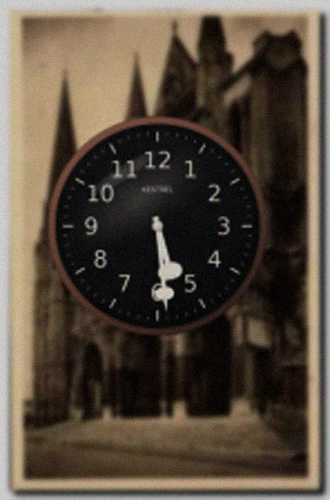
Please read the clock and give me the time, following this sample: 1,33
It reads 5,29
